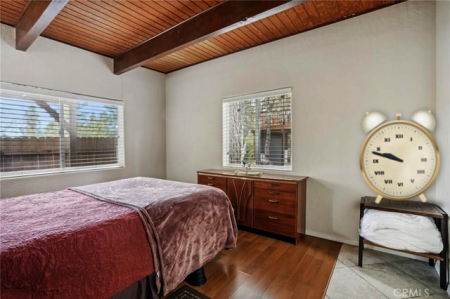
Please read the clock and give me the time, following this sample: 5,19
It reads 9,48
